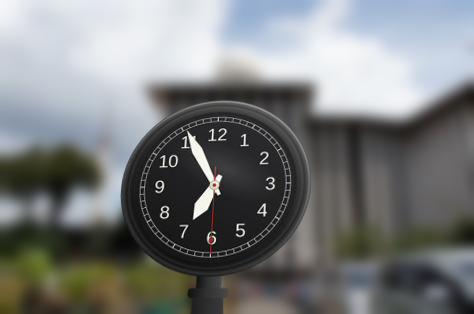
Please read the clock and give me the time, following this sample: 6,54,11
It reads 6,55,30
